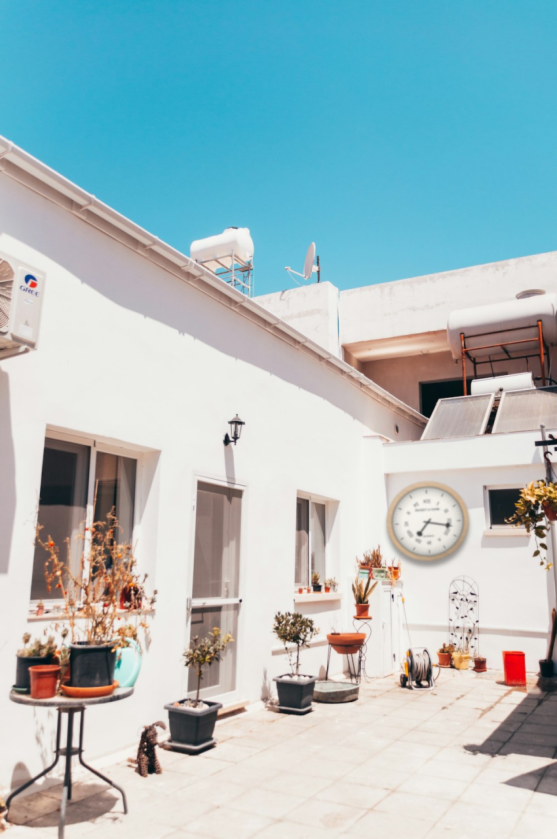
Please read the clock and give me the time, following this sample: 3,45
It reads 7,17
